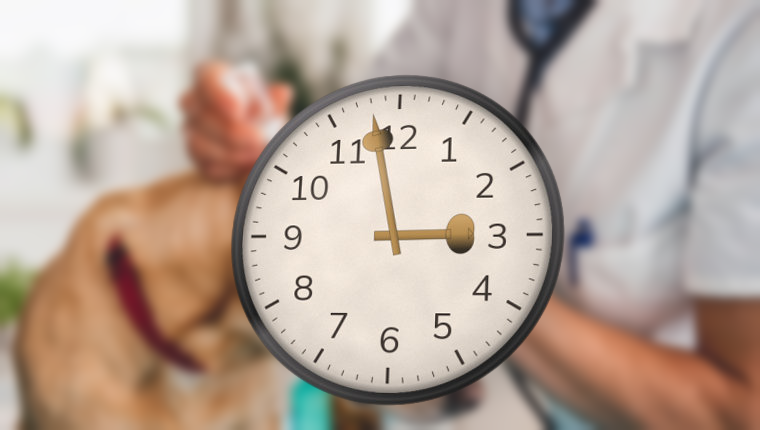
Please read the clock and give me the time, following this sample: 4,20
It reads 2,58
